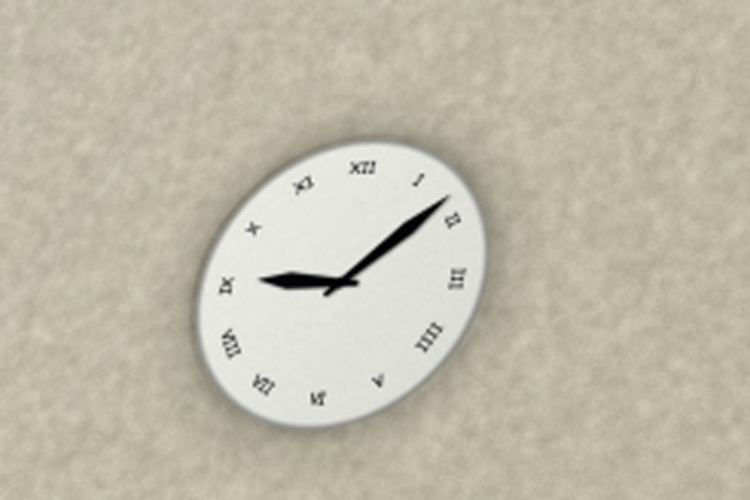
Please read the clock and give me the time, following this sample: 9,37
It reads 9,08
